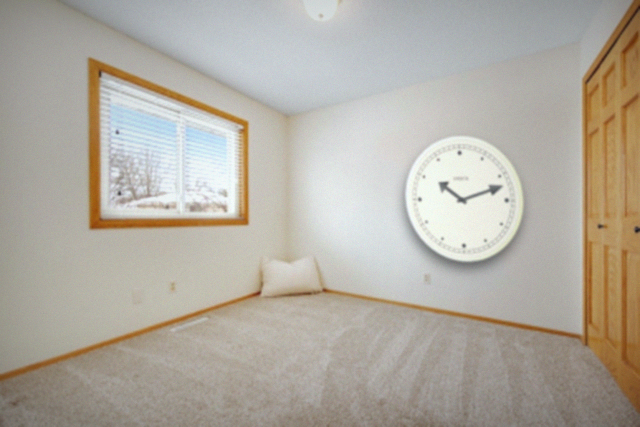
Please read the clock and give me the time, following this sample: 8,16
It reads 10,12
